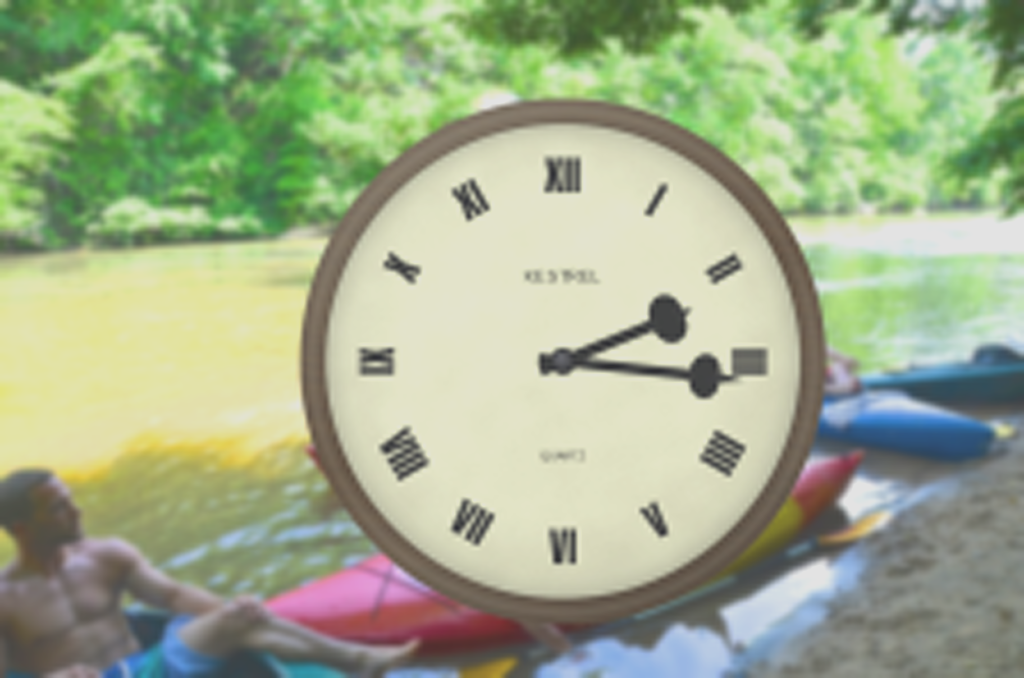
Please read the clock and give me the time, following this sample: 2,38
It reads 2,16
